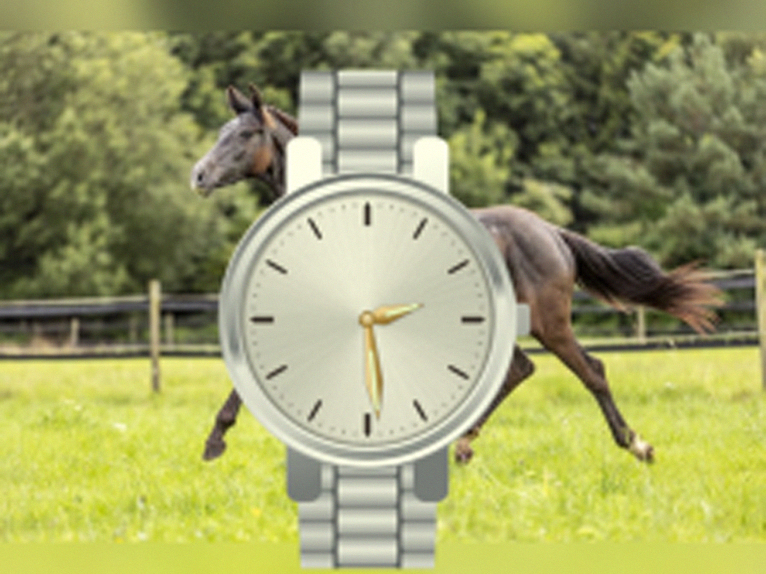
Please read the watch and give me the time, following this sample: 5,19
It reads 2,29
